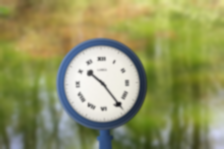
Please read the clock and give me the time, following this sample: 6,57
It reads 10,24
